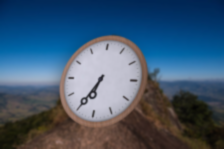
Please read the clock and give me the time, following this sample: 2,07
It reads 6,35
